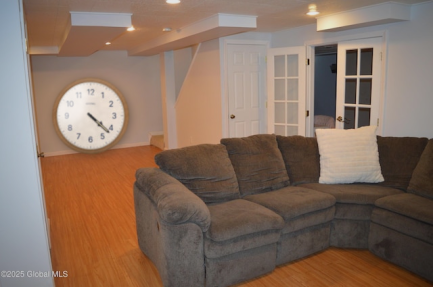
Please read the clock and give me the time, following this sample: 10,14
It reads 4,22
